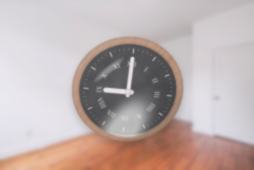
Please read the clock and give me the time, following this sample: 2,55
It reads 9,00
